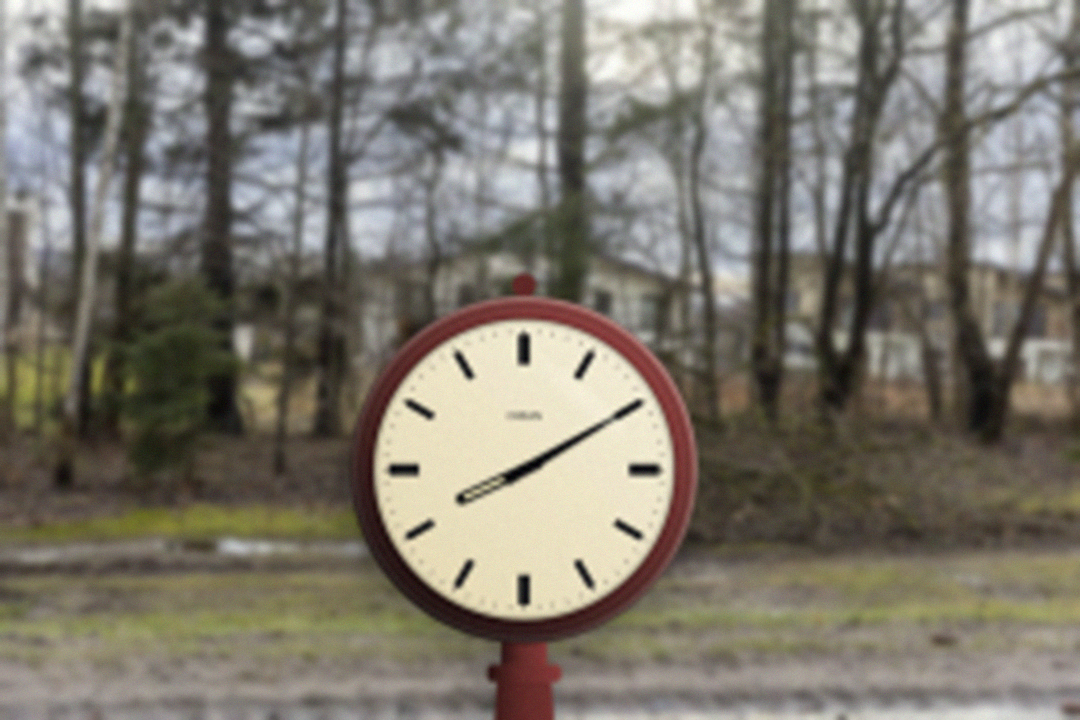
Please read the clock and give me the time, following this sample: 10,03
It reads 8,10
